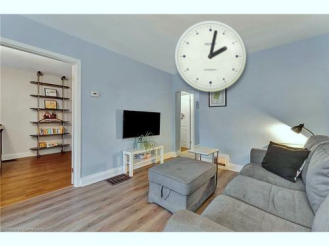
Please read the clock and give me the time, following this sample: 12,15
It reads 2,02
